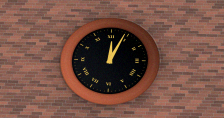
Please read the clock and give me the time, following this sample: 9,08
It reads 12,04
